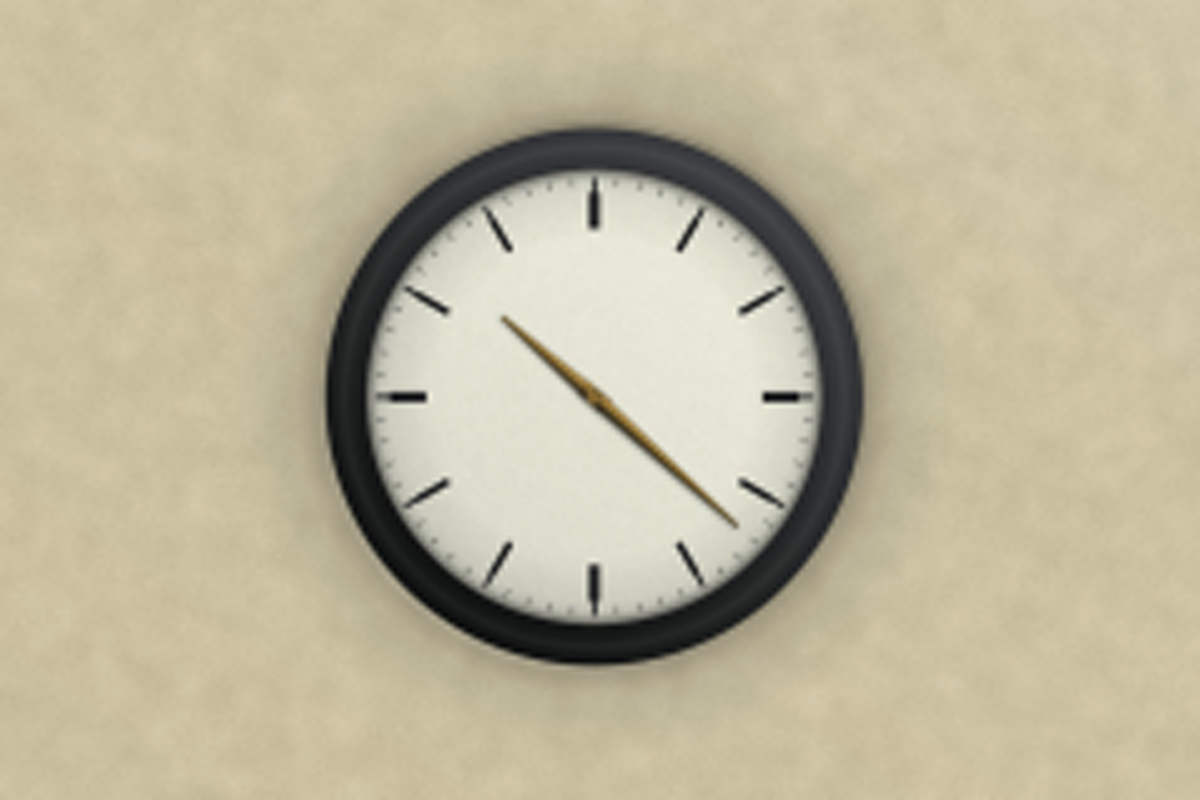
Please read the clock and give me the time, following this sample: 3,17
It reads 10,22
